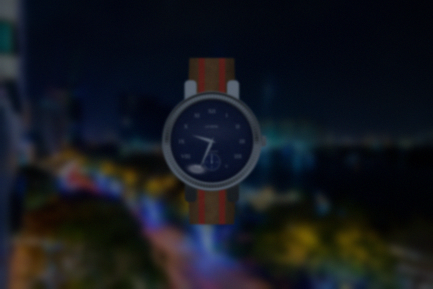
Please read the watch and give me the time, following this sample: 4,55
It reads 9,34
